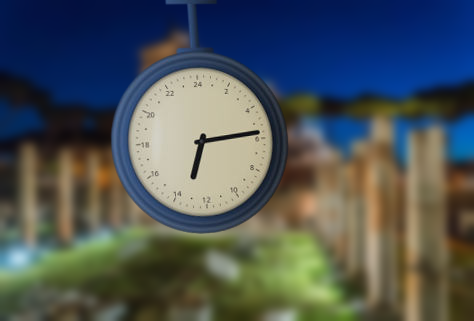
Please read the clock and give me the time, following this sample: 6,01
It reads 13,14
